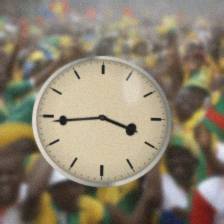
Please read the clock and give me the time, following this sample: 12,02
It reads 3,44
